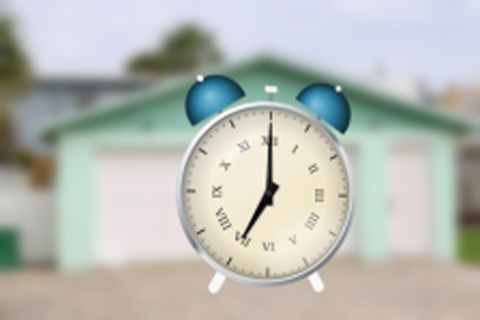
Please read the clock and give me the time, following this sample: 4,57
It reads 7,00
